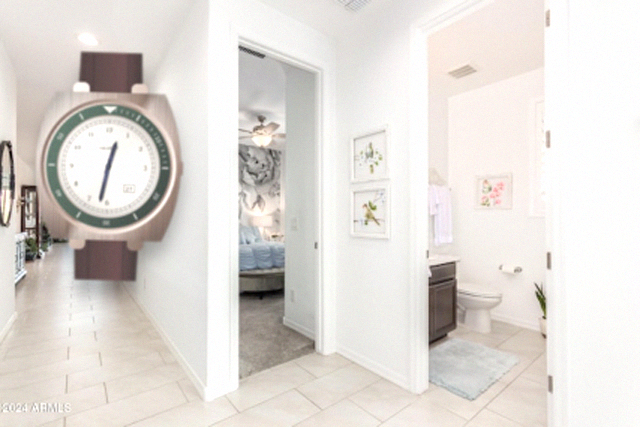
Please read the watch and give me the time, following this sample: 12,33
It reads 12,32
